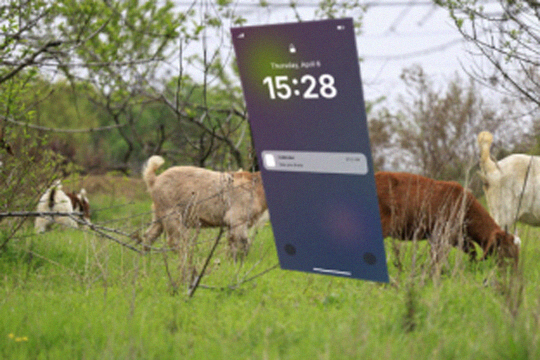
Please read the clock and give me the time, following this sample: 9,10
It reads 15,28
